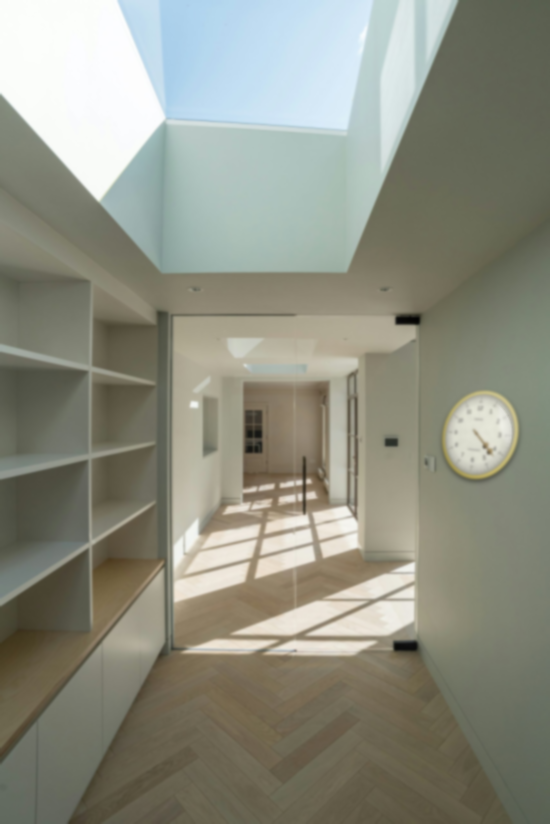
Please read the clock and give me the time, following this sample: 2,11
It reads 4,22
